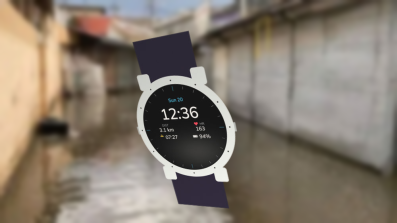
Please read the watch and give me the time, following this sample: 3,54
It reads 12,36
